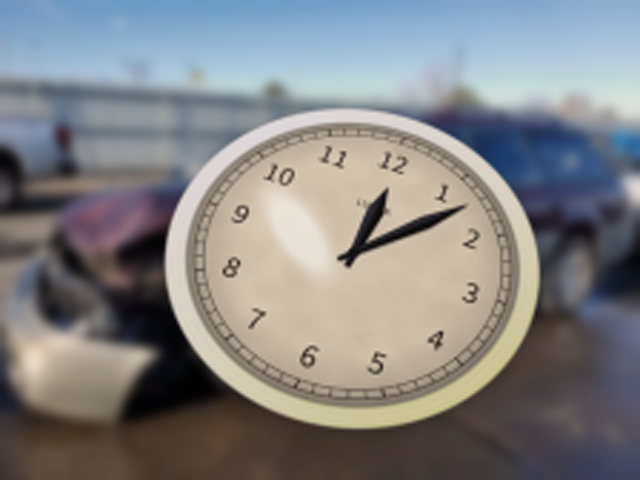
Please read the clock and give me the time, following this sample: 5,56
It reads 12,07
